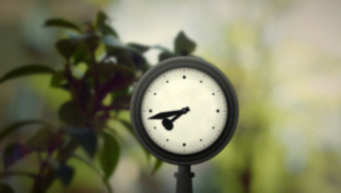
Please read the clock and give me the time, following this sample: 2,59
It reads 7,43
